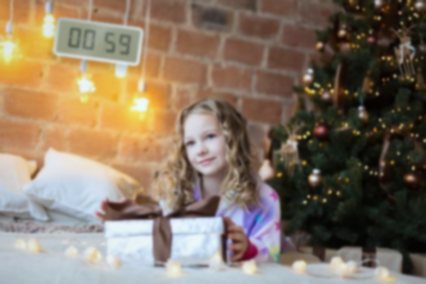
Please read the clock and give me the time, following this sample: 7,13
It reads 0,59
